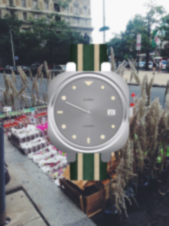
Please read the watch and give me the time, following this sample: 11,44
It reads 9,49
